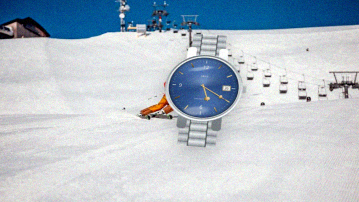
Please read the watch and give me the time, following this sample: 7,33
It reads 5,20
